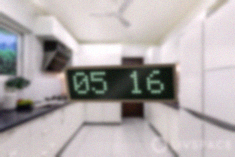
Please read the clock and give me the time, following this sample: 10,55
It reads 5,16
